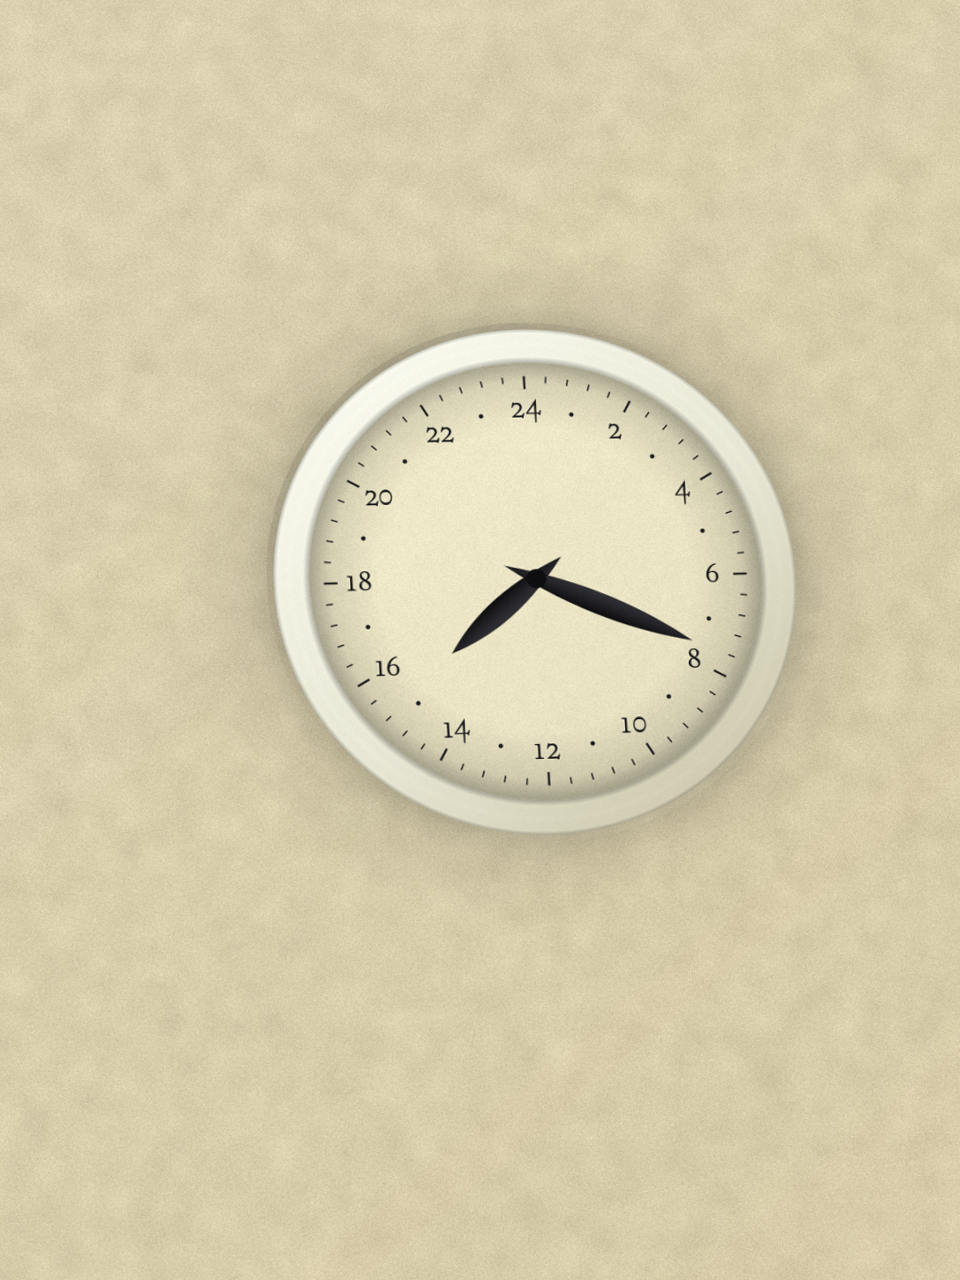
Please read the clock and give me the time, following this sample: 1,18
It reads 15,19
